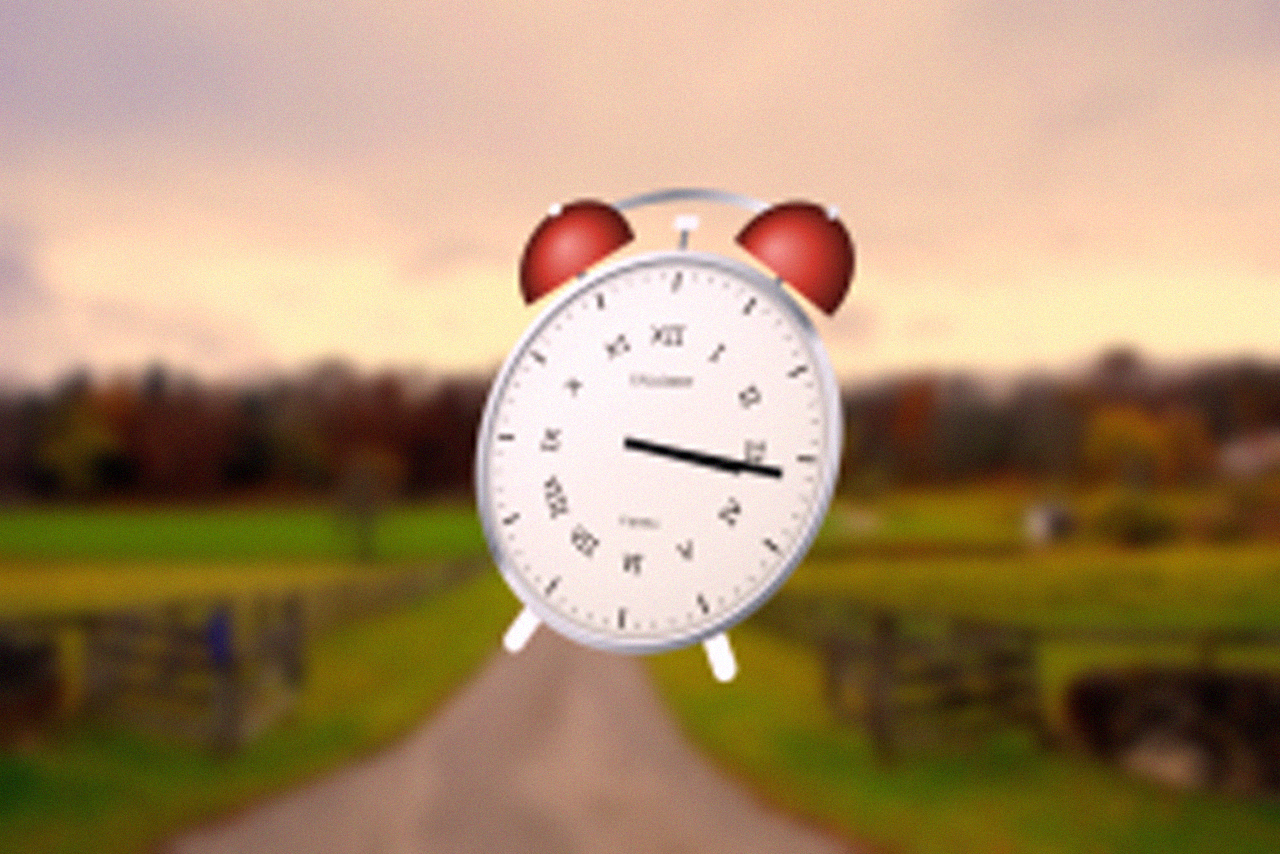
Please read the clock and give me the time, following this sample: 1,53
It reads 3,16
